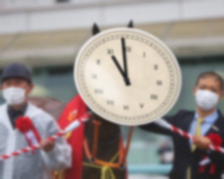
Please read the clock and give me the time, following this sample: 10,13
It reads 10,59
